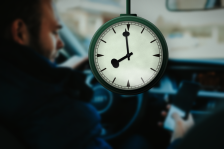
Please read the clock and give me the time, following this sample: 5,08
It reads 7,59
